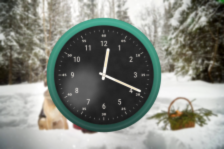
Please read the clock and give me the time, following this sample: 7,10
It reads 12,19
